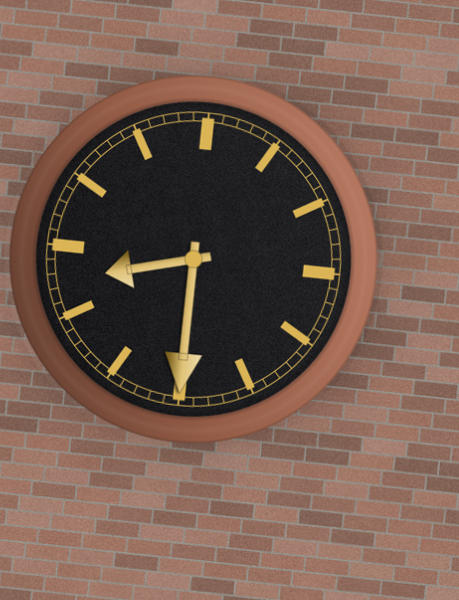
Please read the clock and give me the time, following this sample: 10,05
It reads 8,30
